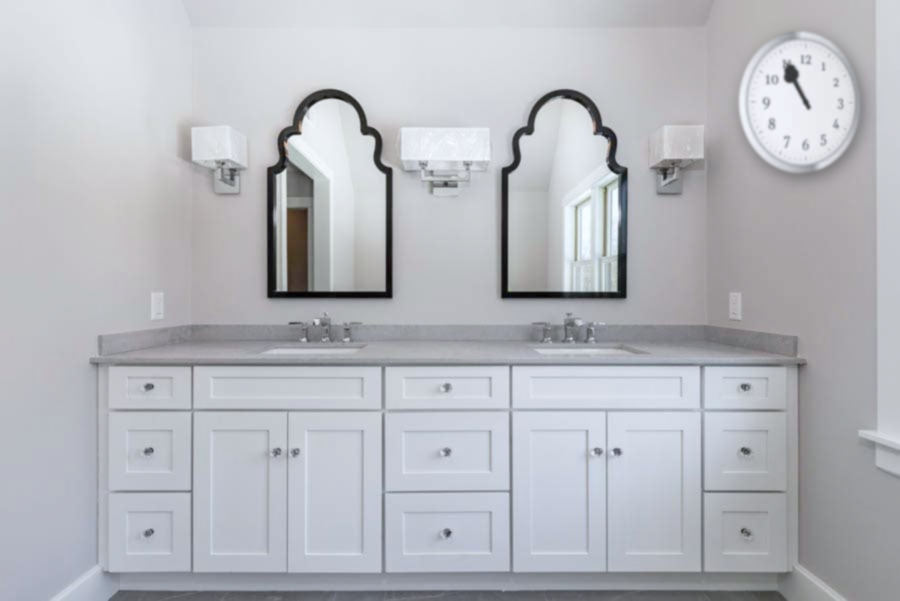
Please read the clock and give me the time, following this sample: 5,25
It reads 10,55
